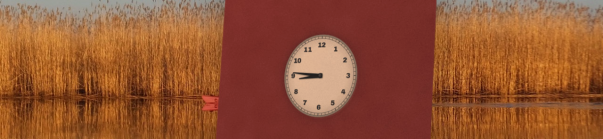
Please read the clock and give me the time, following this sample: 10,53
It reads 8,46
